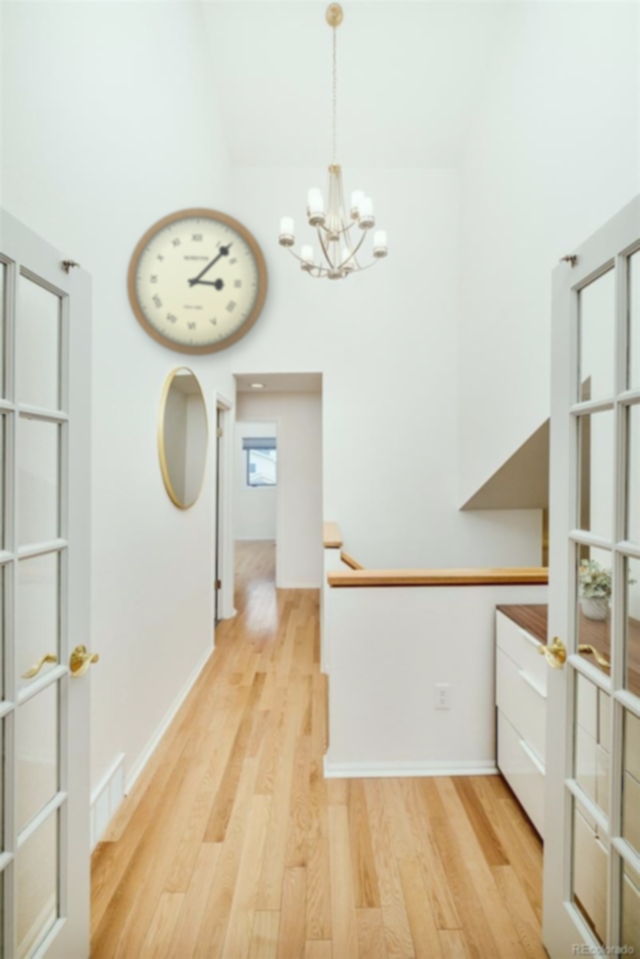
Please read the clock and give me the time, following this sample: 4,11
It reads 3,07
